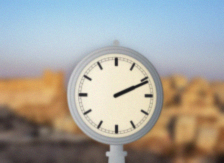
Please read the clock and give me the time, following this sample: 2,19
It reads 2,11
